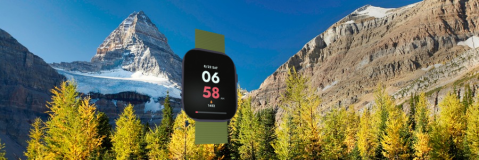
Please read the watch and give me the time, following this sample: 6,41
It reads 6,58
